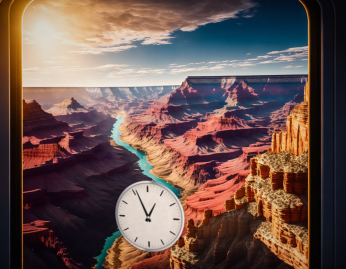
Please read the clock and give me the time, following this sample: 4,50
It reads 12,56
